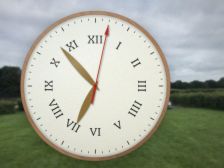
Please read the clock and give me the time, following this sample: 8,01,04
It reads 6,53,02
